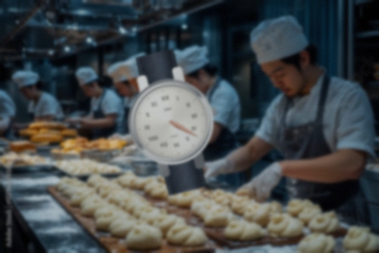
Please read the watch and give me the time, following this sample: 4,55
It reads 4,22
